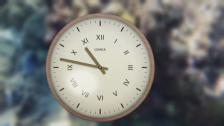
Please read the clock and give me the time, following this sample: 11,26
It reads 10,47
